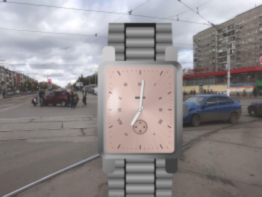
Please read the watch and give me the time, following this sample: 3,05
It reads 7,01
